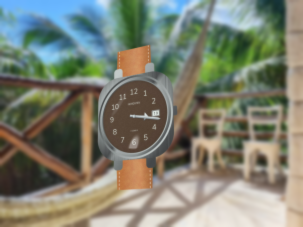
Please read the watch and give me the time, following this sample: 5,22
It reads 3,17
